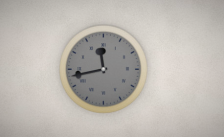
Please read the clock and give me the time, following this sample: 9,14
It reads 11,43
